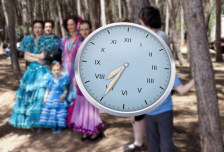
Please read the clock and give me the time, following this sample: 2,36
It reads 7,35
